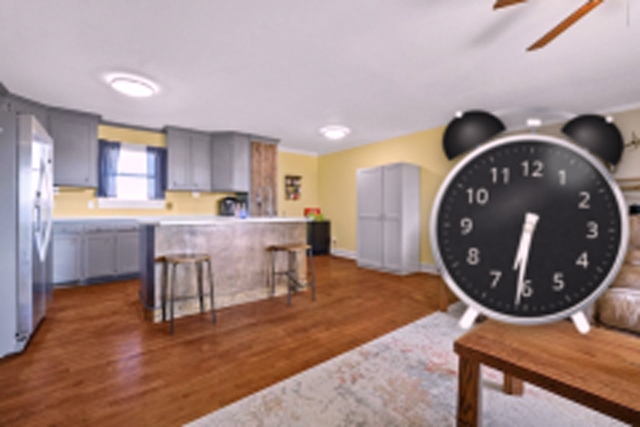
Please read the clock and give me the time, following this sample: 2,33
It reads 6,31
